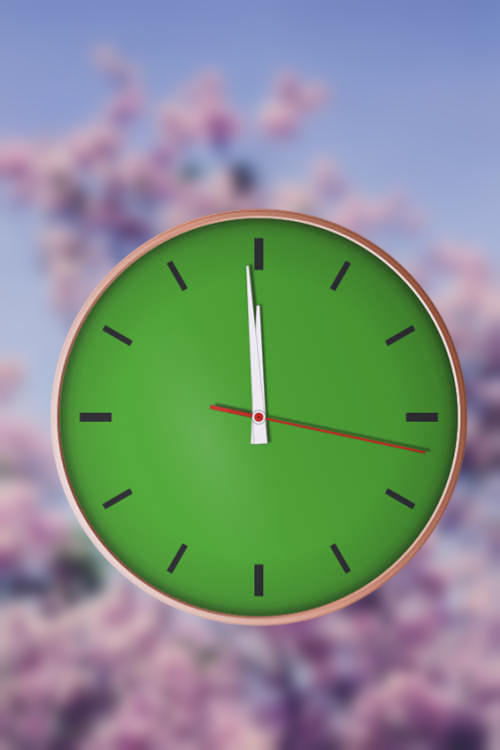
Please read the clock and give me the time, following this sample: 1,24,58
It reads 11,59,17
